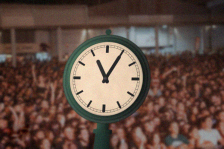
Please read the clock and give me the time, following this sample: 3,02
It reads 11,05
